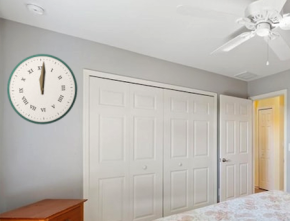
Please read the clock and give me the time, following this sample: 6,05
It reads 12,01
